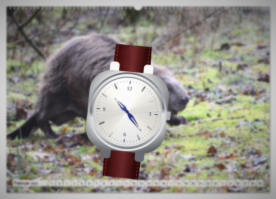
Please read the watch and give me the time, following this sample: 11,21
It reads 10,23
